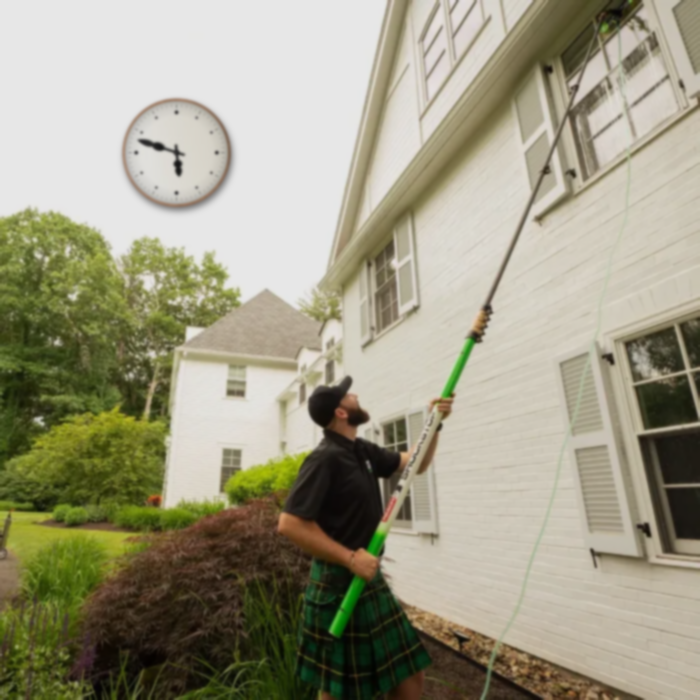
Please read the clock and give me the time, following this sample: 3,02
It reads 5,48
